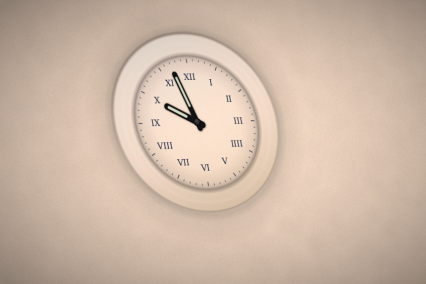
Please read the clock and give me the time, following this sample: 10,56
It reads 9,57
